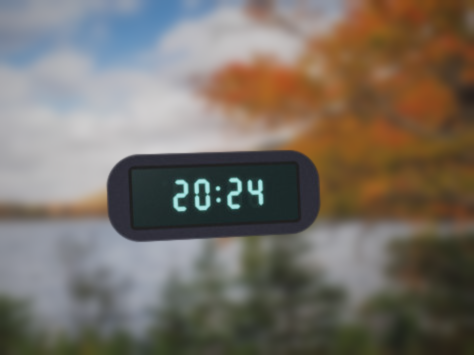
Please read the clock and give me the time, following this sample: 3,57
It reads 20,24
